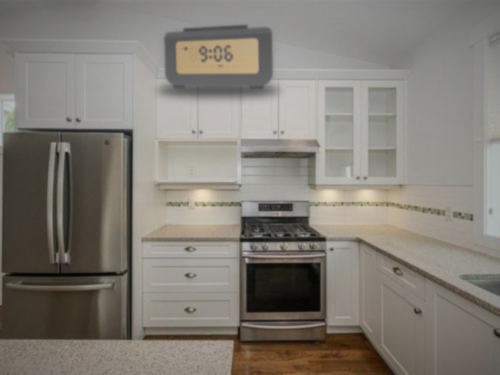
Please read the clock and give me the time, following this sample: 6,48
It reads 9,06
